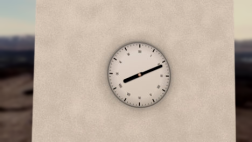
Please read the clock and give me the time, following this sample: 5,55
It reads 8,11
